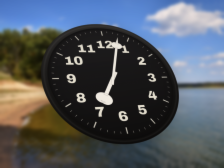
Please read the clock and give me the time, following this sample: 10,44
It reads 7,03
